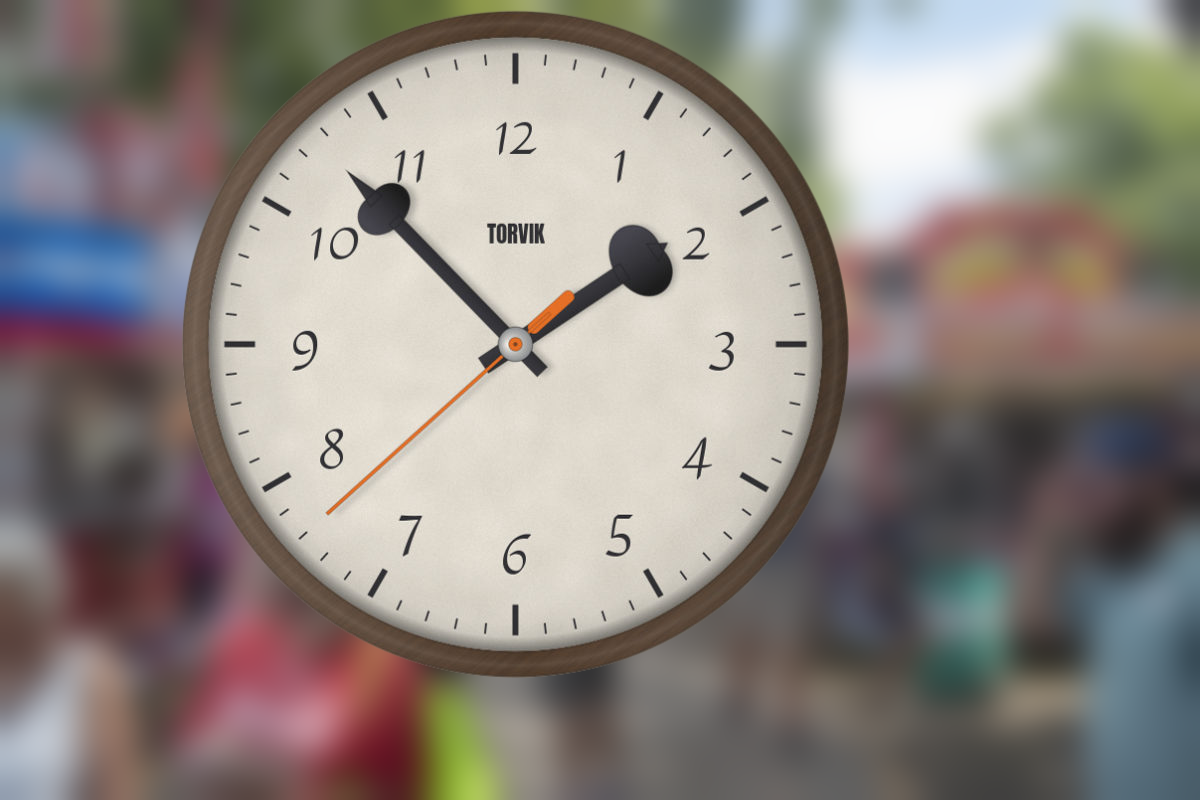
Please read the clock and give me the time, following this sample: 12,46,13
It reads 1,52,38
